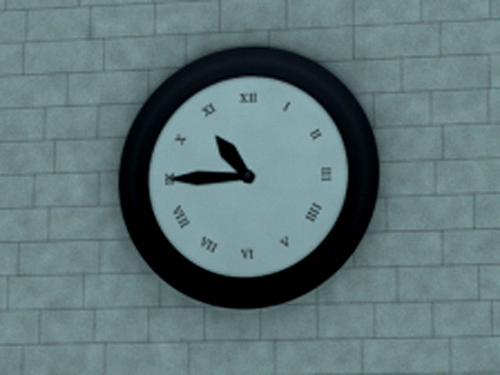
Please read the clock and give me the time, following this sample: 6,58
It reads 10,45
